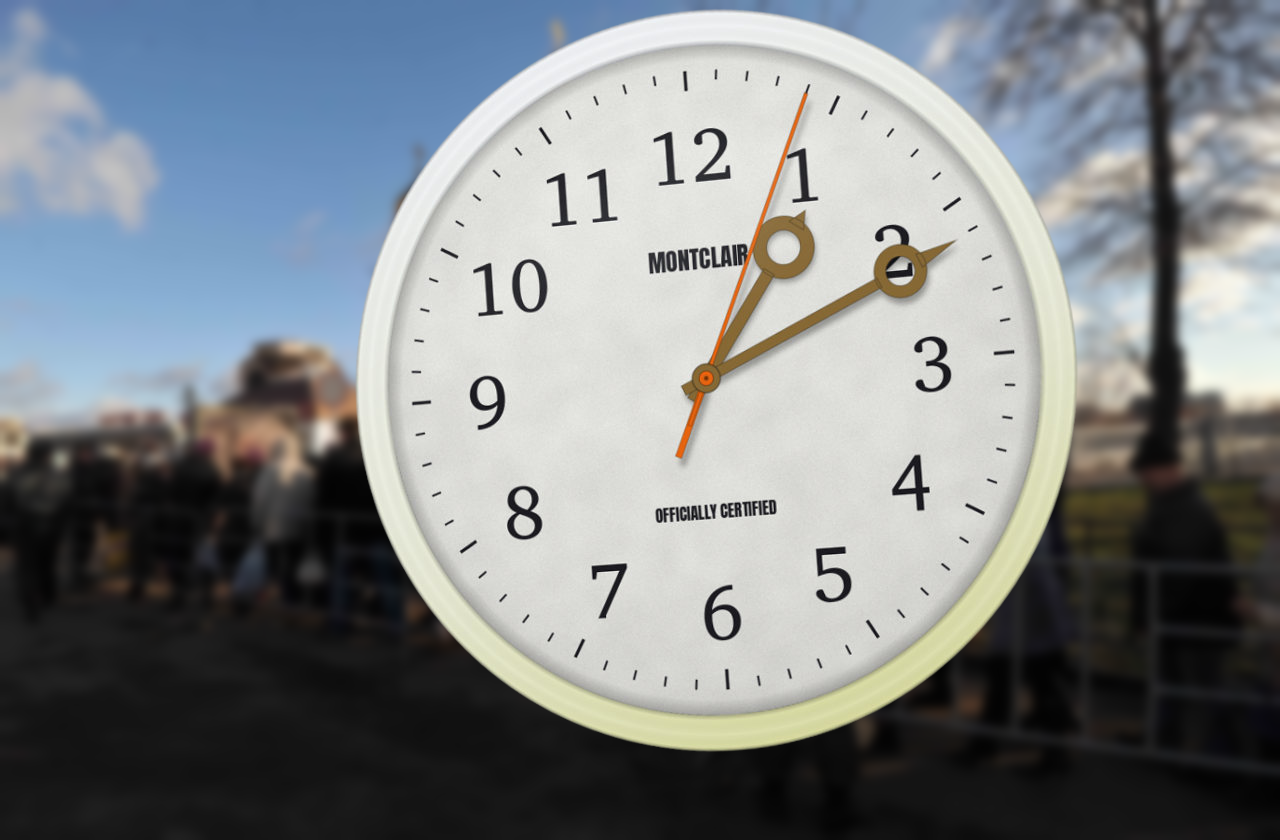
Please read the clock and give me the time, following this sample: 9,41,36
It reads 1,11,04
